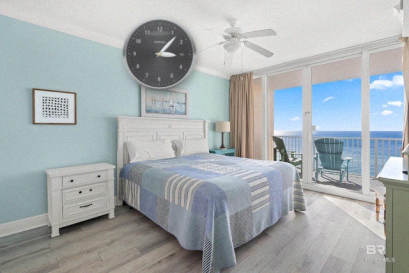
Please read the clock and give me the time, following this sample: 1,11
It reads 3,07
